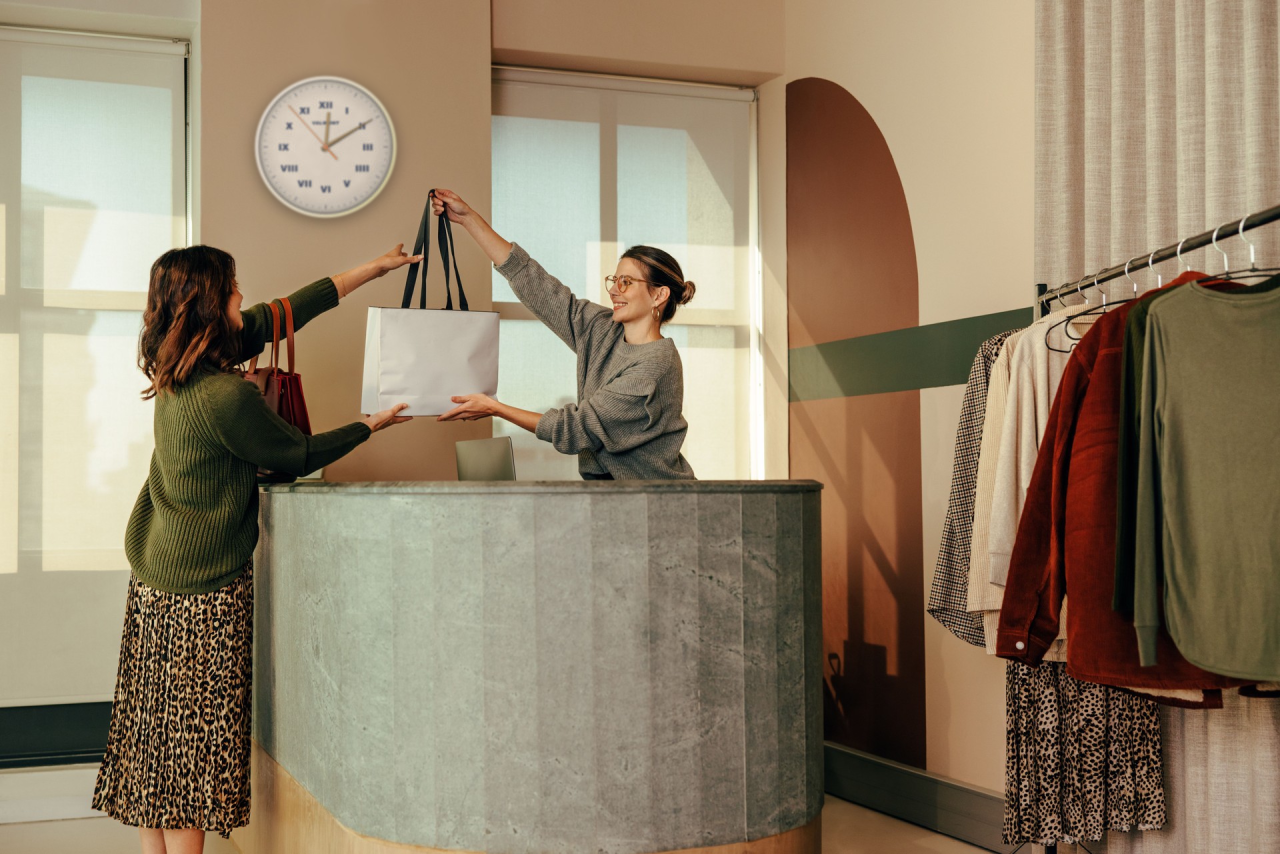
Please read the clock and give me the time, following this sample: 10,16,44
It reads 12,09,53
